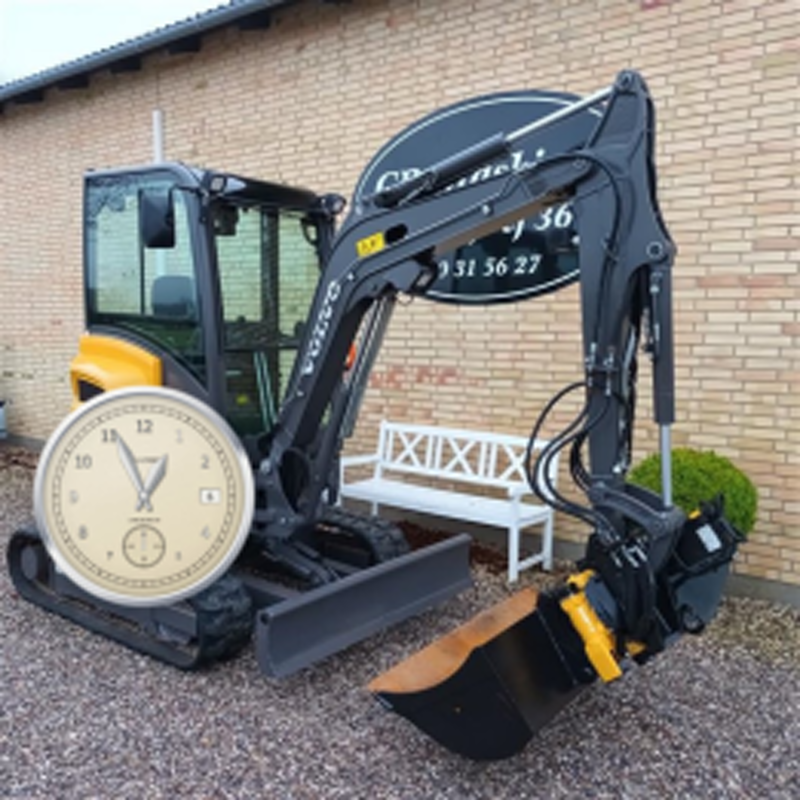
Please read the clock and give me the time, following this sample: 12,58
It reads 12,56
